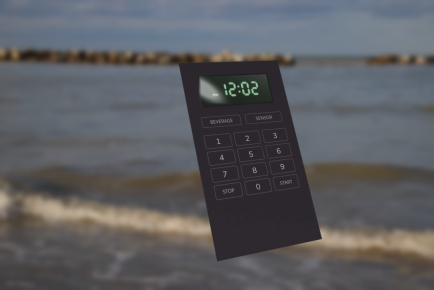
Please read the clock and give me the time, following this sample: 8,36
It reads 12,02
